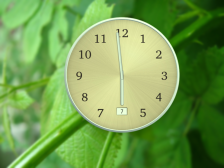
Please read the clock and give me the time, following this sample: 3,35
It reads 5,59
